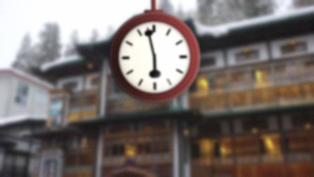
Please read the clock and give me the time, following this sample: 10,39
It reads 5,58
